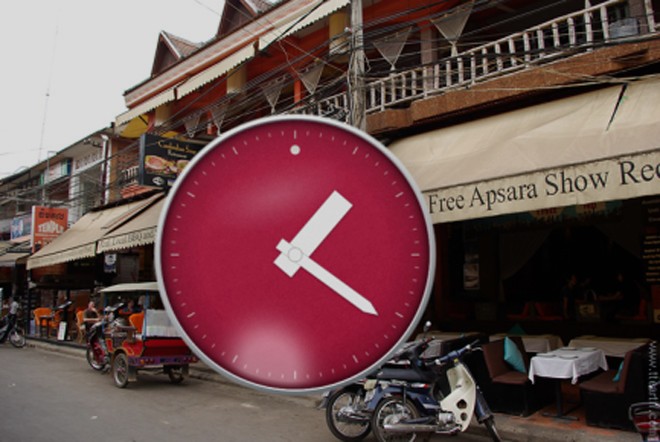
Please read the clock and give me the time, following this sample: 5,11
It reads 1,21
